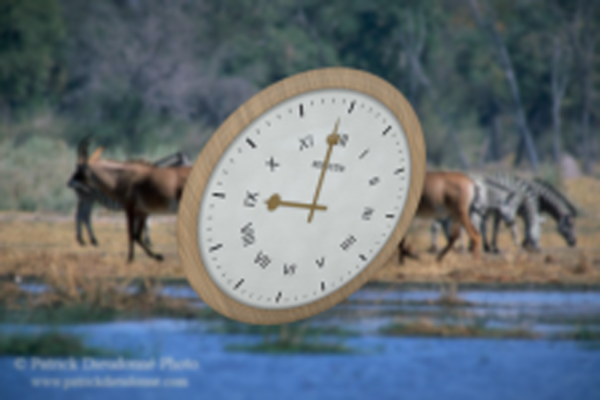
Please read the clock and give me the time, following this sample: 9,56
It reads 8,59
